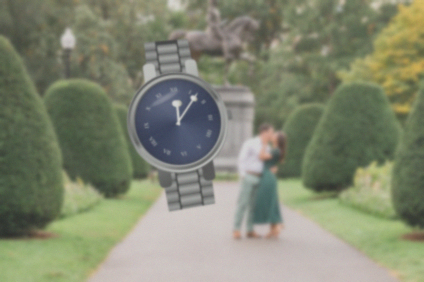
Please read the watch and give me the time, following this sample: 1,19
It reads 12,07
